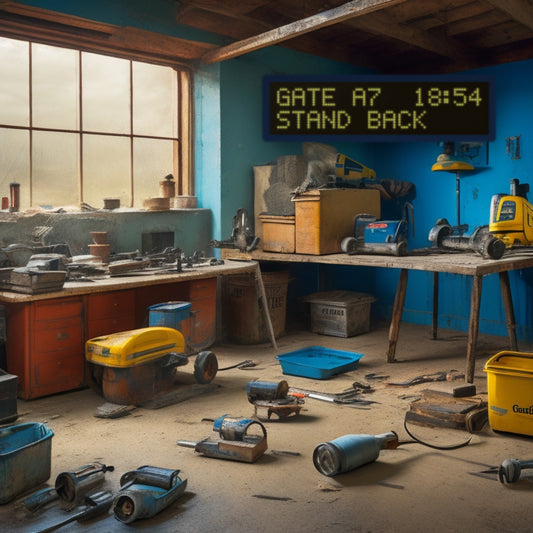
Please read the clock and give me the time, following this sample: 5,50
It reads 18,54
